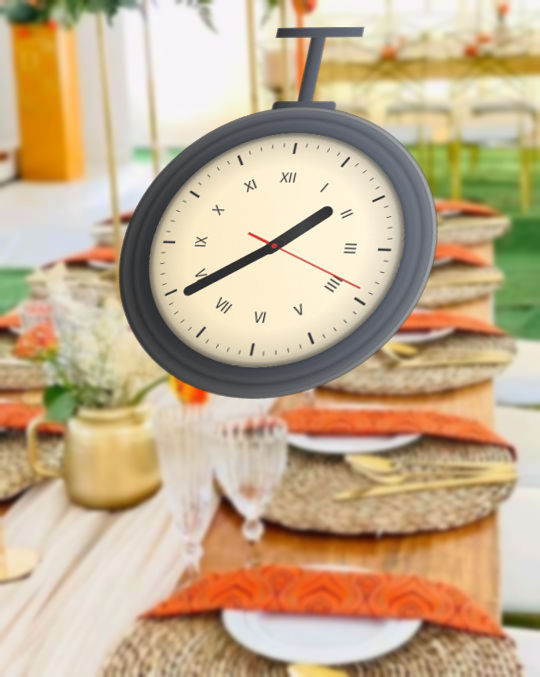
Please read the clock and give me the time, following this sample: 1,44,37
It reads 1,39,19
